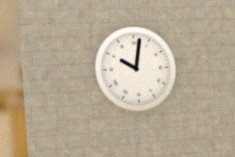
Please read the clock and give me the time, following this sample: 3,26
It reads 10,02
